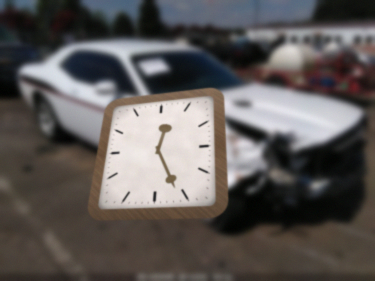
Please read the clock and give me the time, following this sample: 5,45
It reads 12,26
